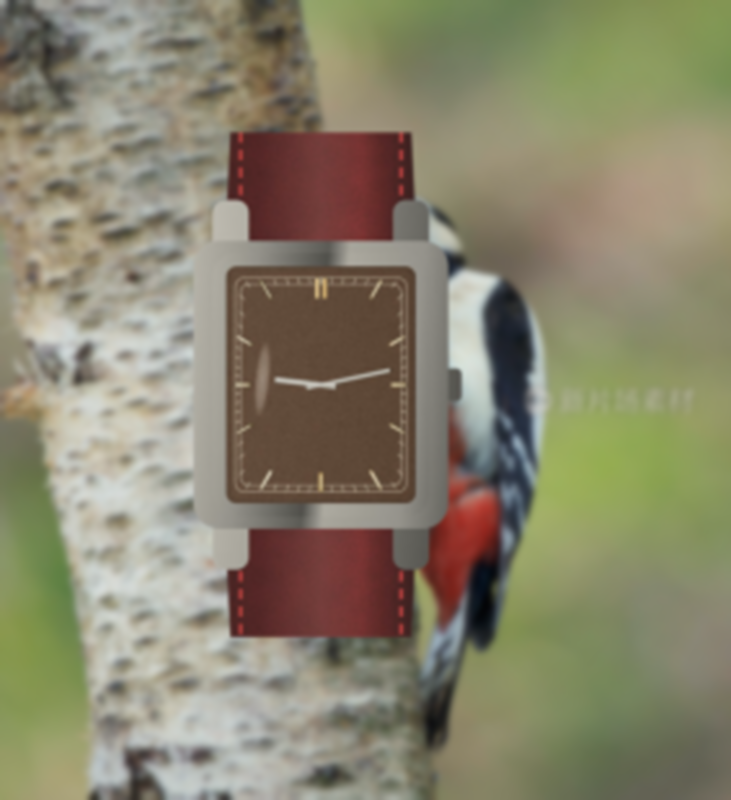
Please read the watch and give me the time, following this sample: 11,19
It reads 9,13
